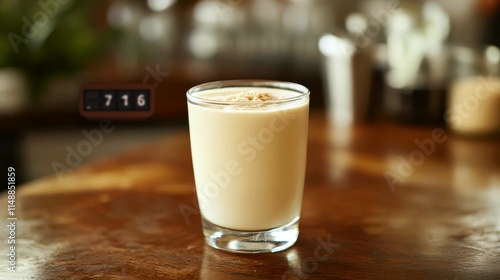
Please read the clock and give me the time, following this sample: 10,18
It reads 7,16
